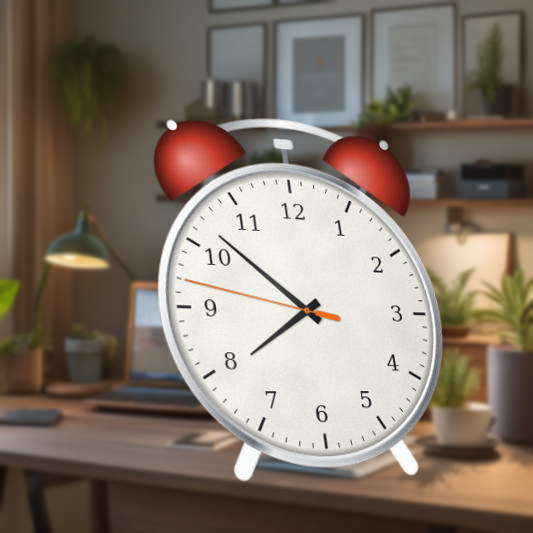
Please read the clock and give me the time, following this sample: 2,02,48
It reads 7,51,47
